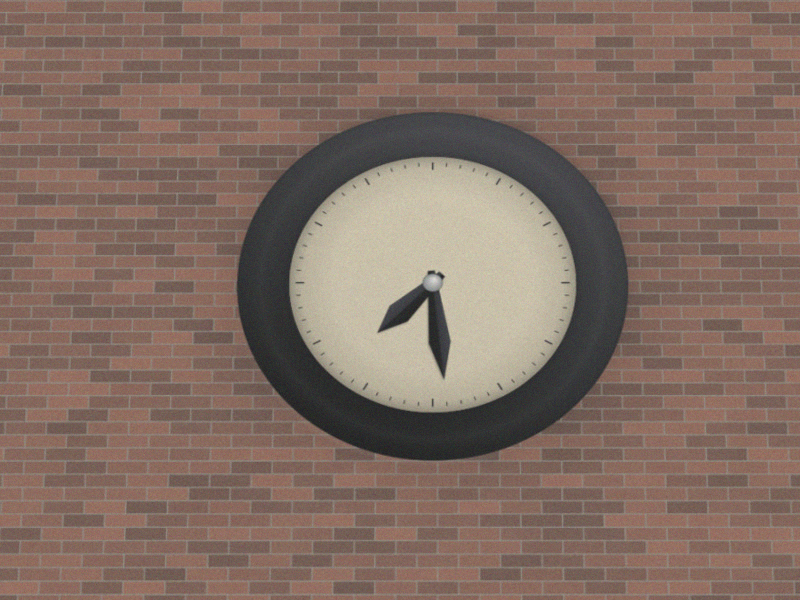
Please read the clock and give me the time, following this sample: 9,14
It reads 7,29
